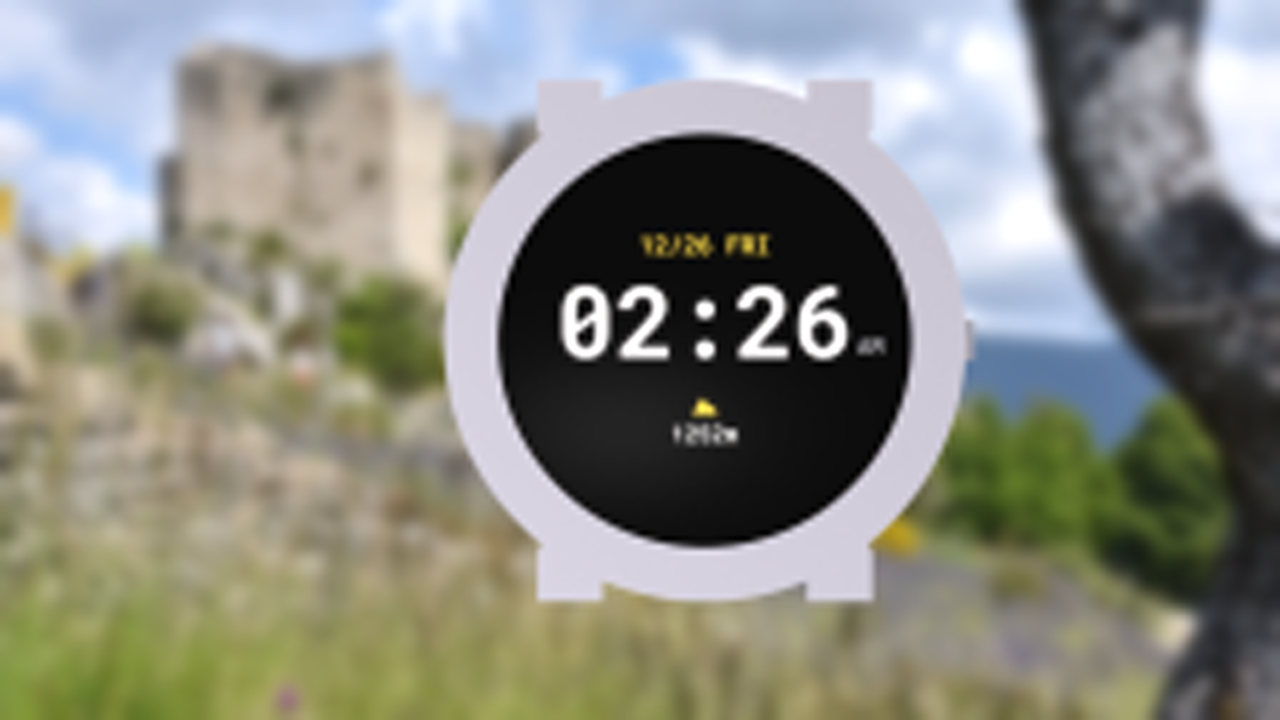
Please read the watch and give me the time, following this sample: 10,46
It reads 2,26
